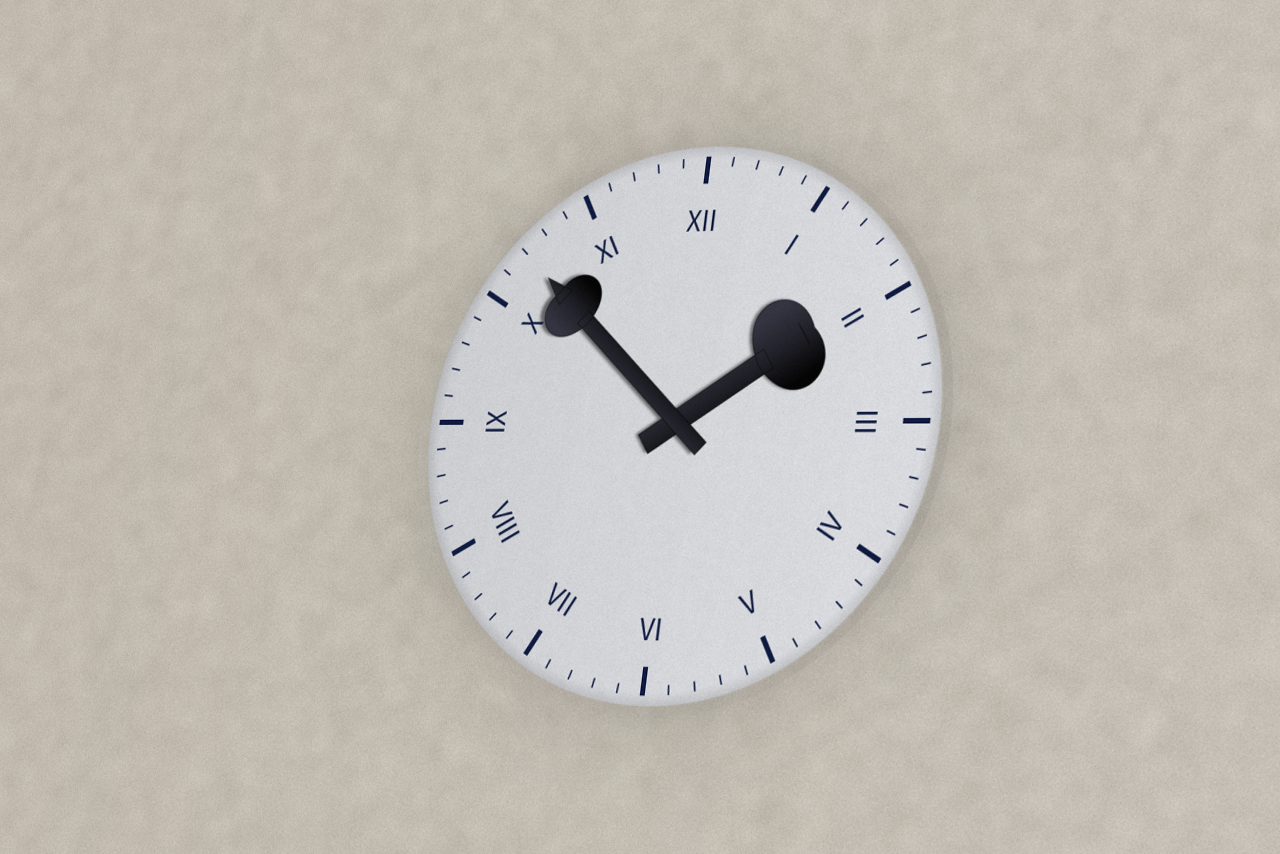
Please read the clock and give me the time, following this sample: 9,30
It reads 1,52
